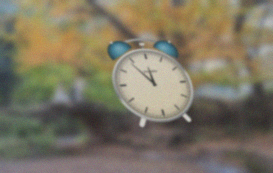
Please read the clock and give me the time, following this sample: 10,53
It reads 11,54
